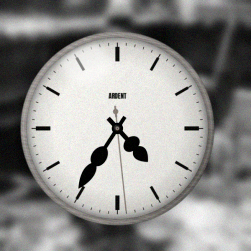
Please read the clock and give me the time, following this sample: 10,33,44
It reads 4,35,29
